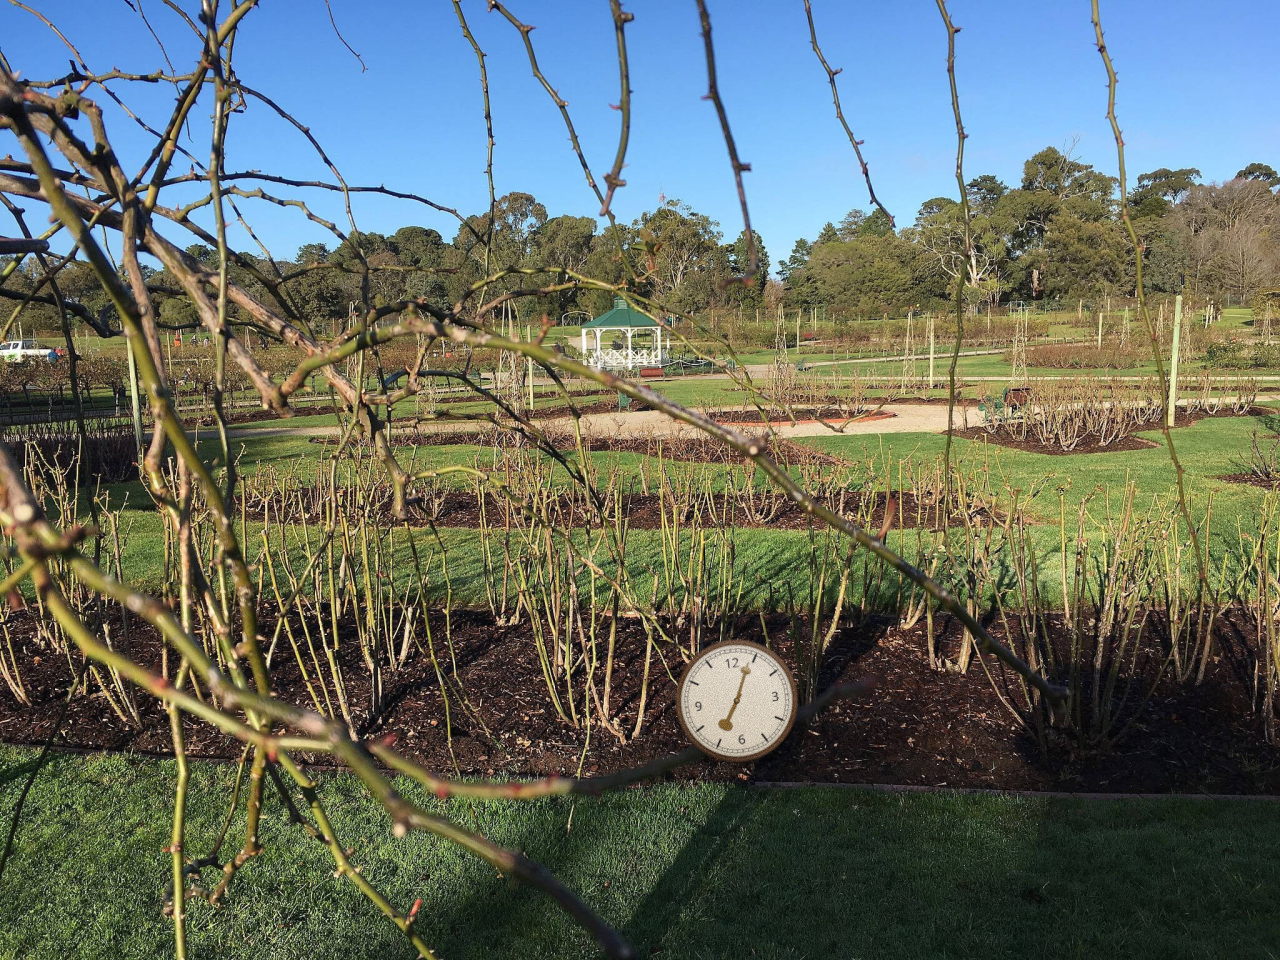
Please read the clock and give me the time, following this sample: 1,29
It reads 7,04
